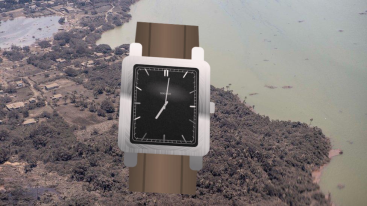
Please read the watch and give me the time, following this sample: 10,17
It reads 7,01
